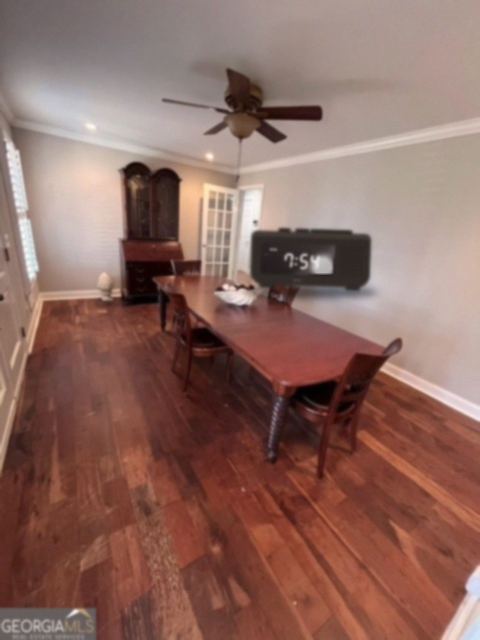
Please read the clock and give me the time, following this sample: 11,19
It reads 7,54
